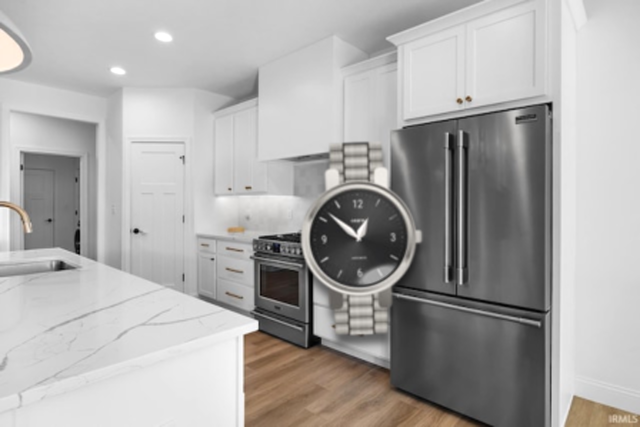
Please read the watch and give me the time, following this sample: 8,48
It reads 12,52
